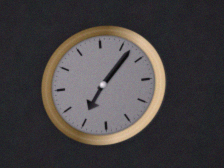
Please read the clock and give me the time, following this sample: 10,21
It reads 7,07
